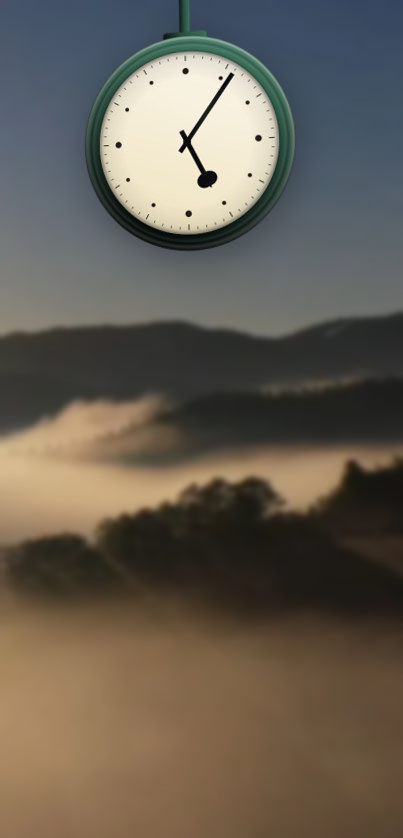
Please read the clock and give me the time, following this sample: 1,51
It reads 5,06
